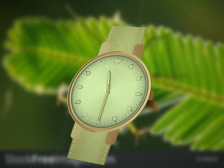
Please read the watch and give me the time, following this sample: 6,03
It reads 11,30
